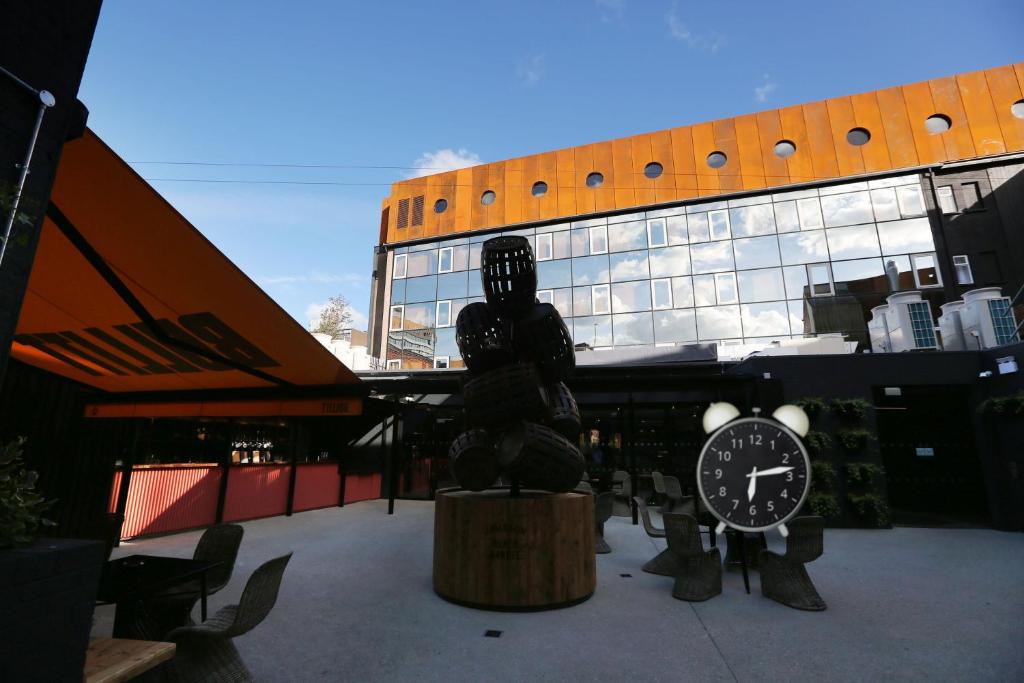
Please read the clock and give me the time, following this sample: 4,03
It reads 6,13
